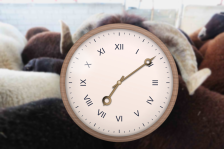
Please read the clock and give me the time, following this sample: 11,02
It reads 7,09
